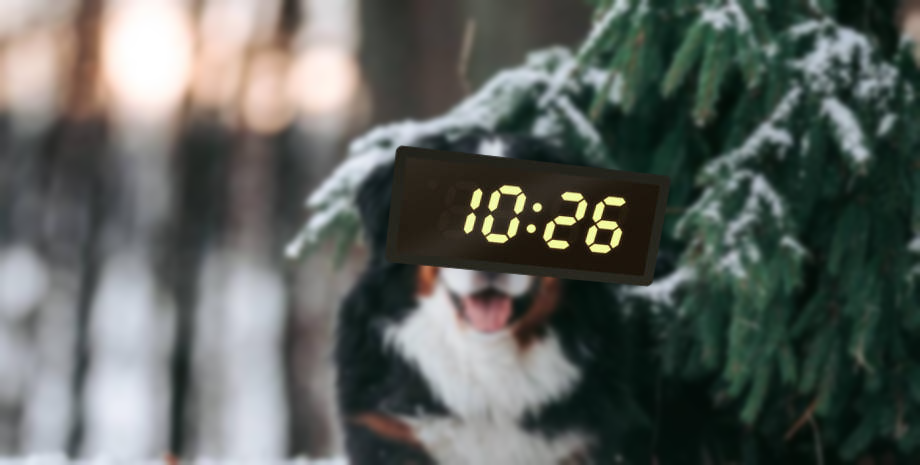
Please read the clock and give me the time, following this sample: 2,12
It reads 10,26
